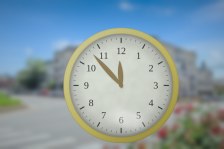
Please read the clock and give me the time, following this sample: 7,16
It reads 11,53
